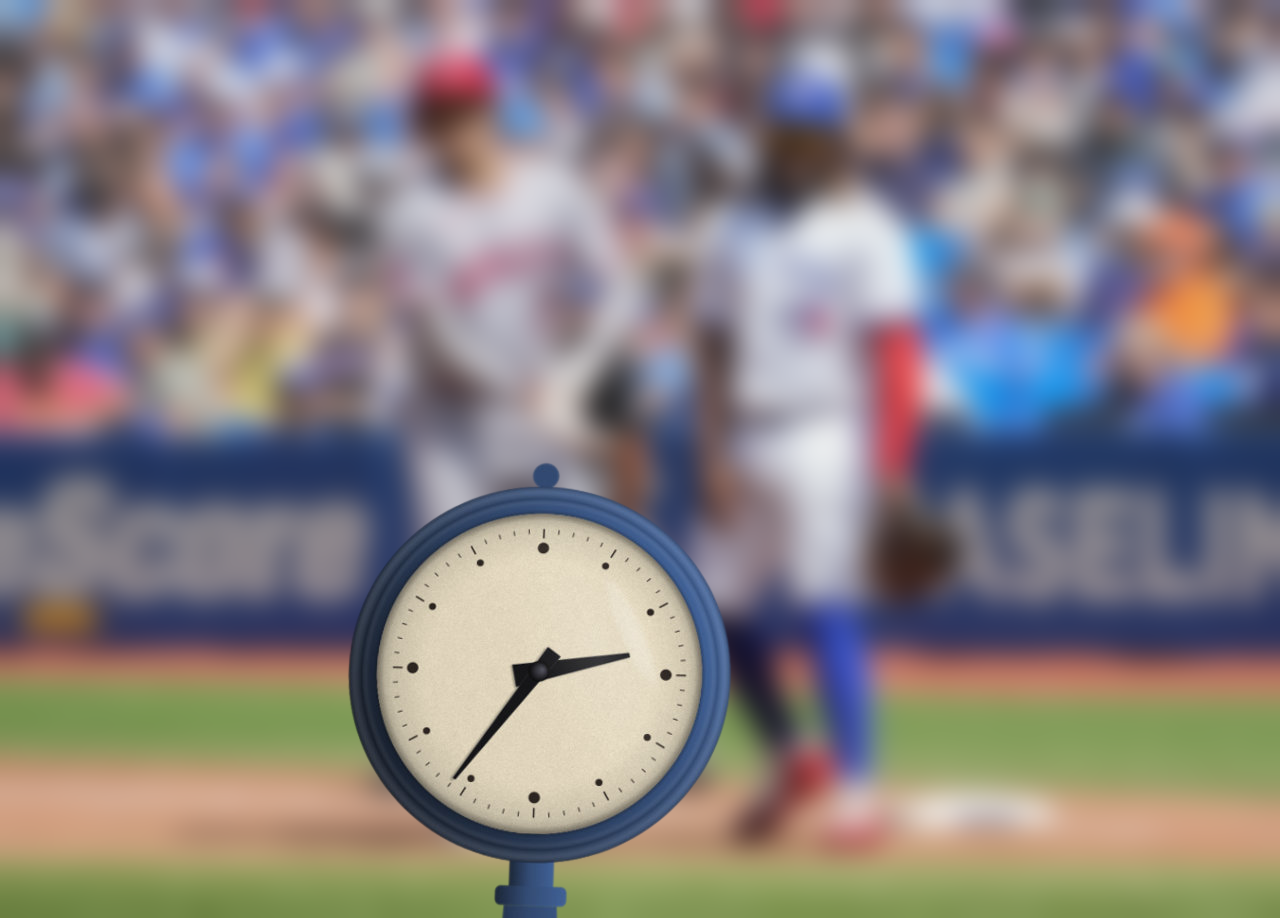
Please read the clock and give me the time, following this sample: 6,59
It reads 2,36
